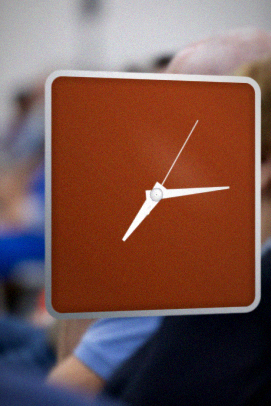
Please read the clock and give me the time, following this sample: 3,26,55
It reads 7,14,05
